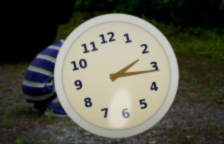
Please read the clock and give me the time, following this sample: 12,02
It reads 2,16
